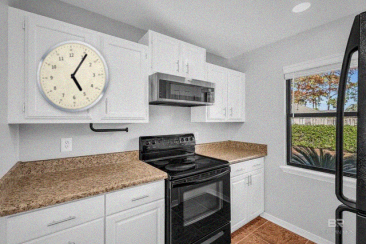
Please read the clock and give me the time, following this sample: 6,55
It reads 5,06
